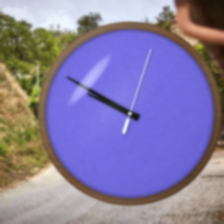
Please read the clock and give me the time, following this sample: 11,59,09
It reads 9,50,03
